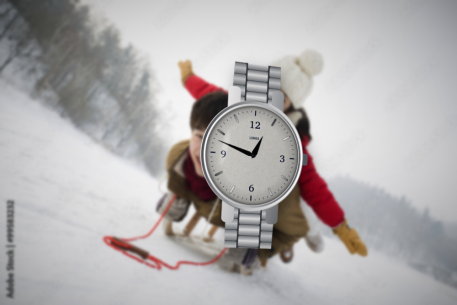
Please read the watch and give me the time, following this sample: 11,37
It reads 12,48
